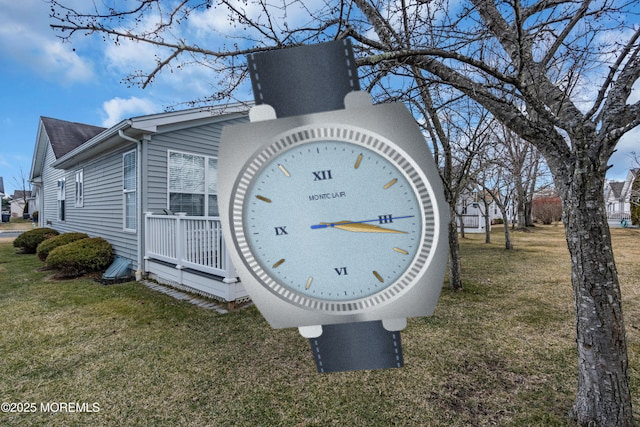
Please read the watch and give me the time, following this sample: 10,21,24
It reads 3,17,15
